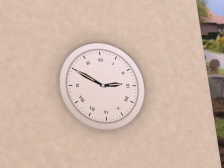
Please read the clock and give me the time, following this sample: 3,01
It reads 2,50
